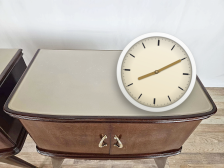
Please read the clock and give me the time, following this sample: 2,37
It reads 8,10
